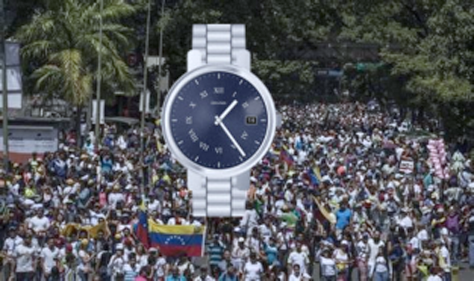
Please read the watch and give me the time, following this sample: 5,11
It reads 1,24
